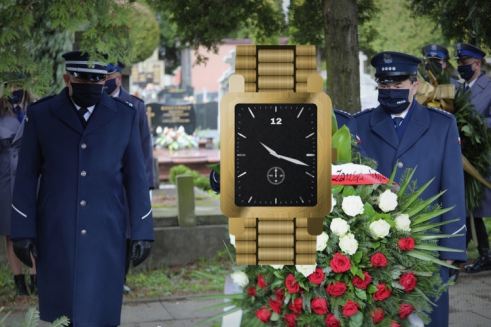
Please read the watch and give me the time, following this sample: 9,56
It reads 10,18
